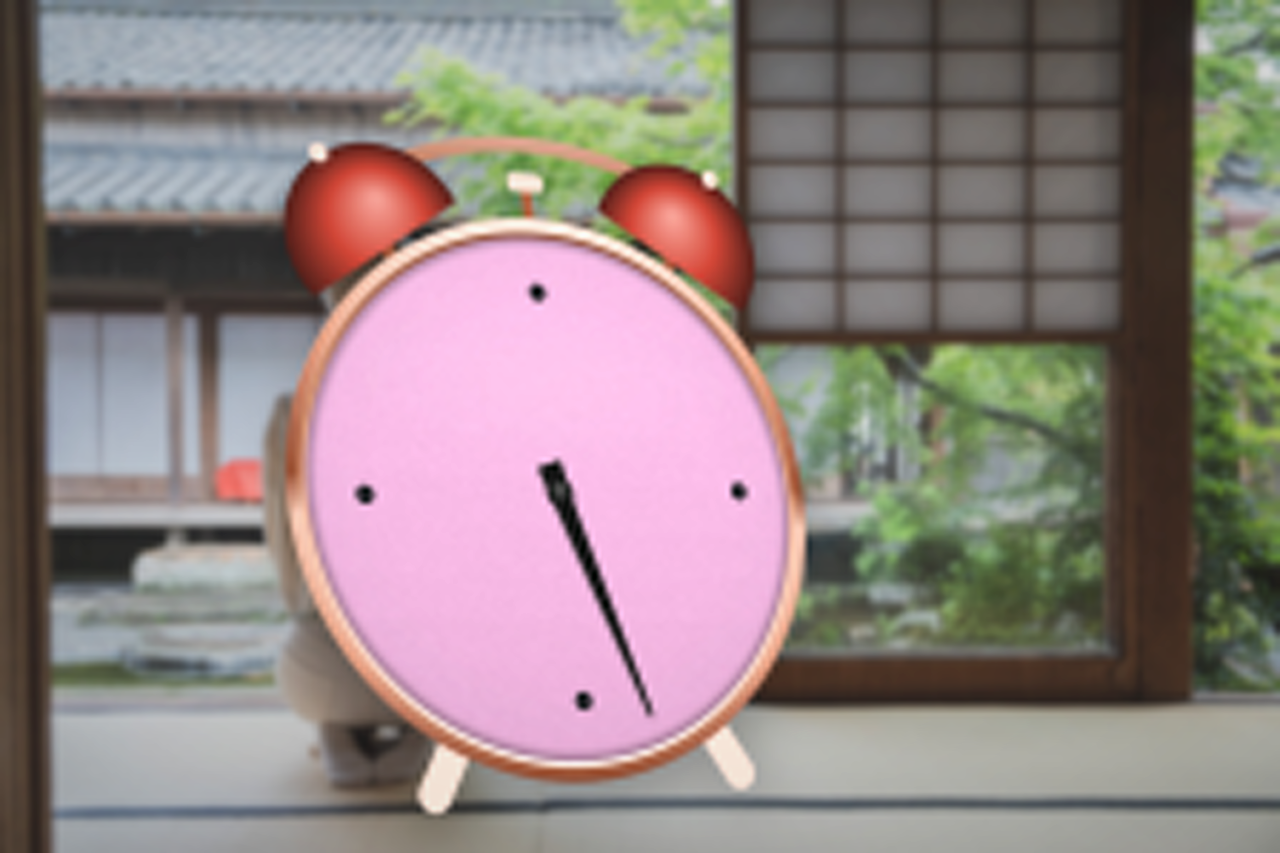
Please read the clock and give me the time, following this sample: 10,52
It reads 5,27
